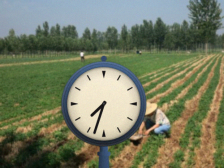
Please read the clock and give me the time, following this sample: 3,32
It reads 7,33
